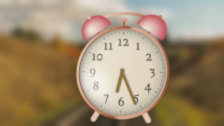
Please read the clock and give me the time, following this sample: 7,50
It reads 6,26
